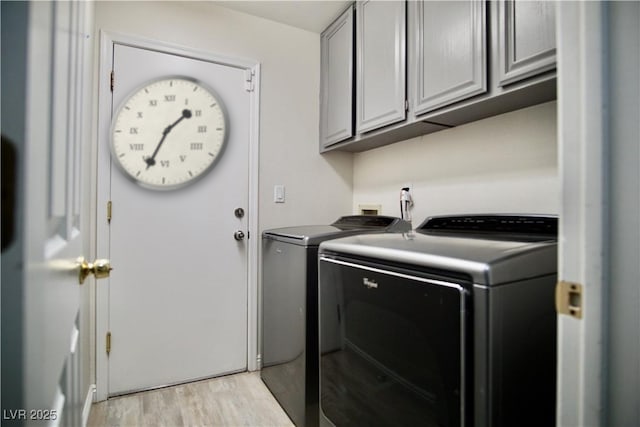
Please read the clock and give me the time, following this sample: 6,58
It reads 1,34
